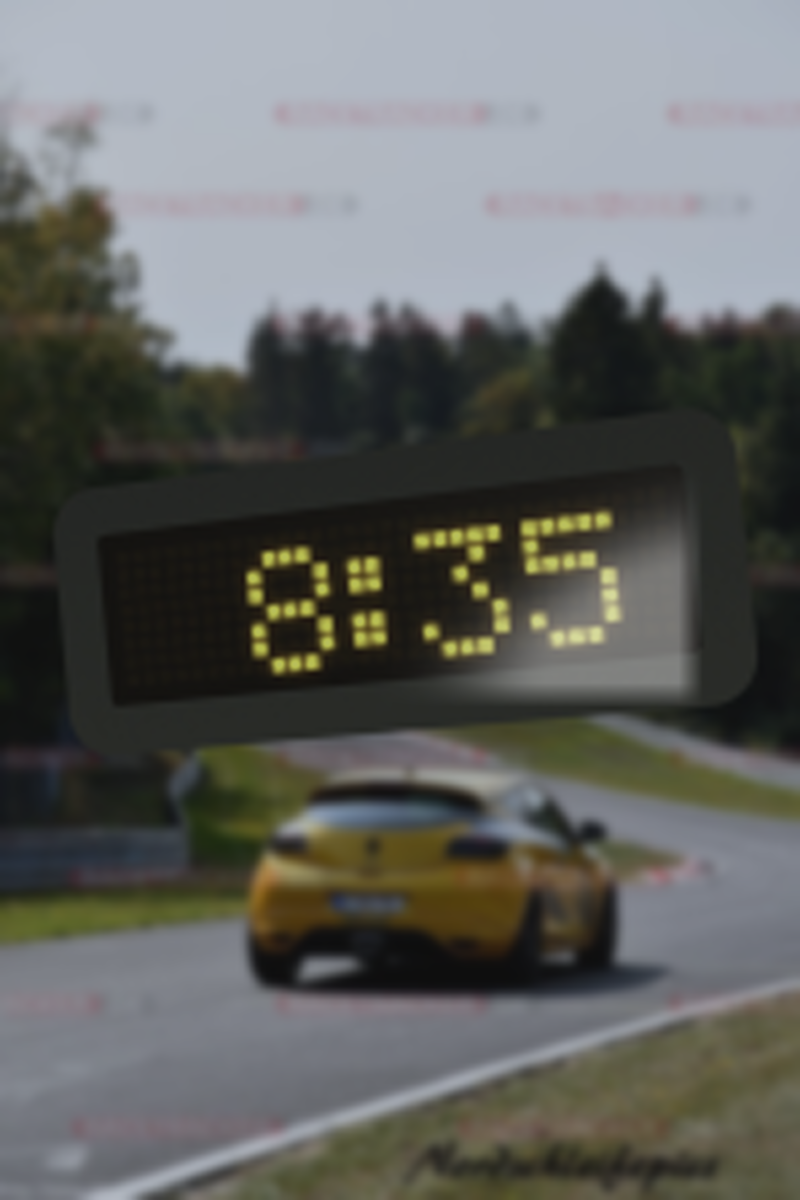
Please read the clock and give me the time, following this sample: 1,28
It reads 8,35
